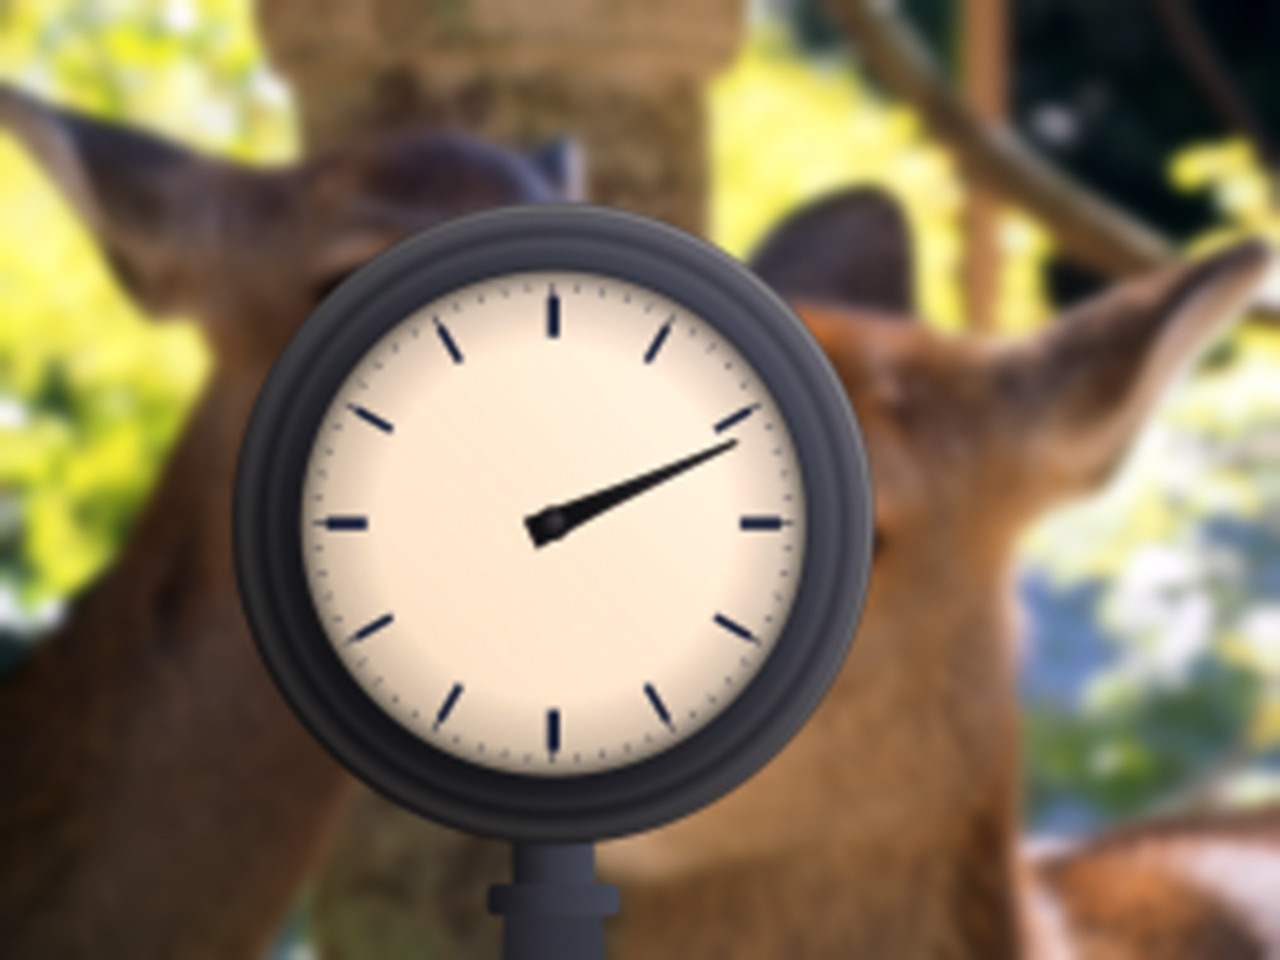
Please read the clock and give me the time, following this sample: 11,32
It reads 2,11
